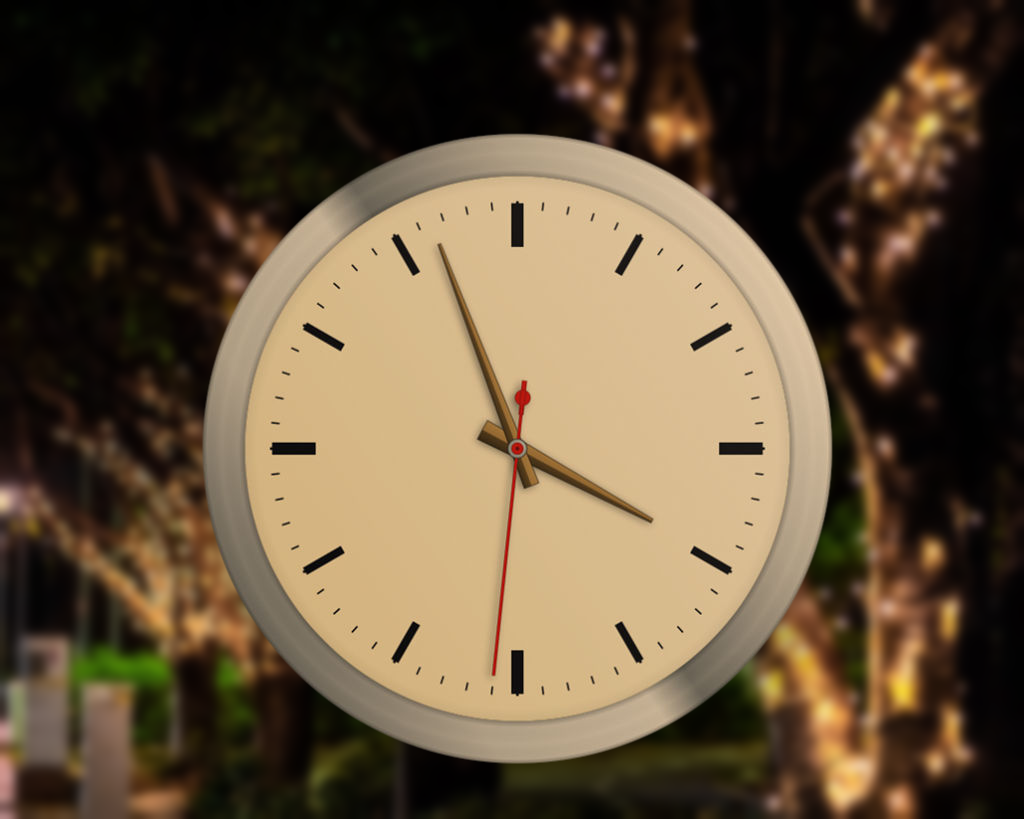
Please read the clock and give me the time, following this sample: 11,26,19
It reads 3,56,31
